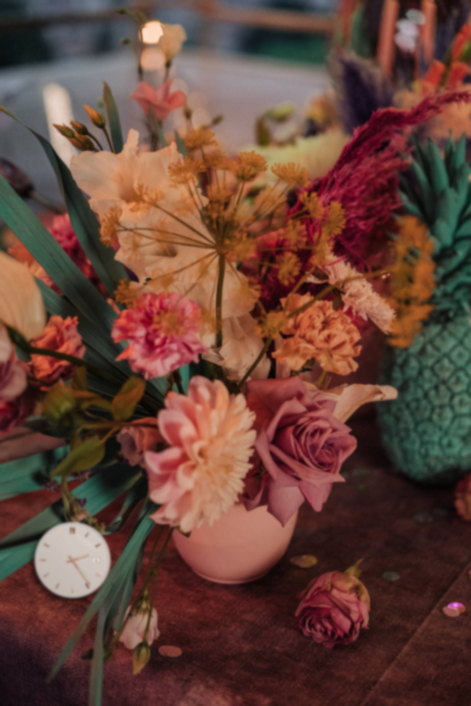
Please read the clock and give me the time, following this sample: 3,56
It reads 2,24
